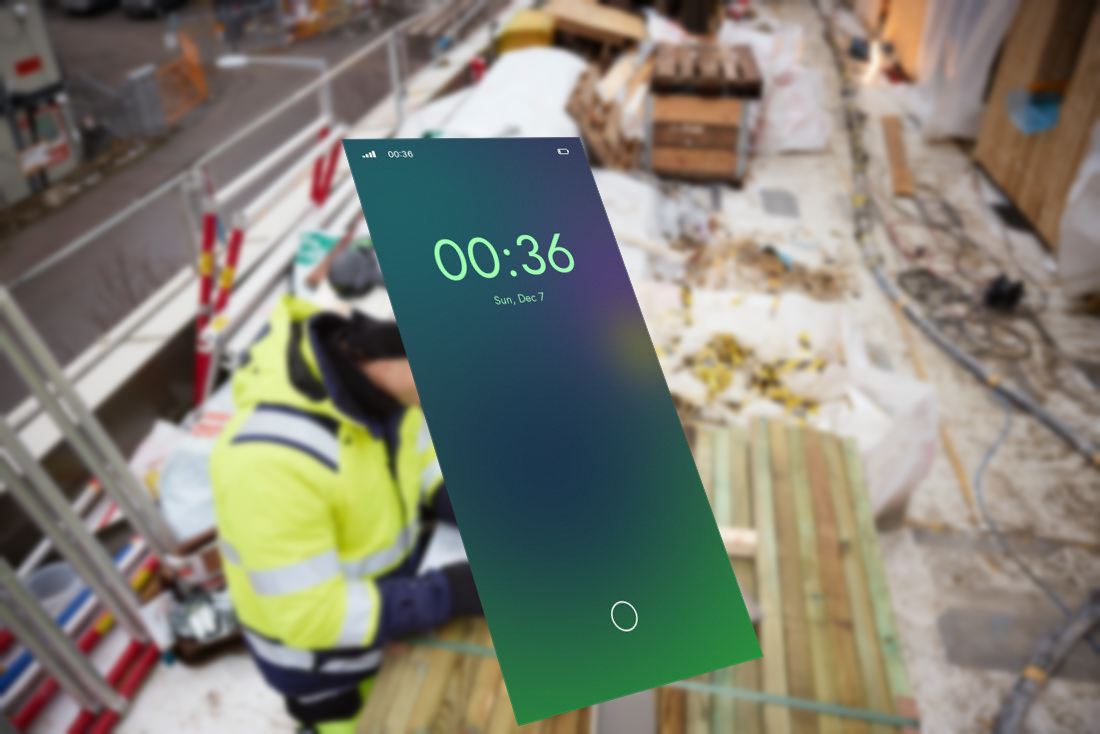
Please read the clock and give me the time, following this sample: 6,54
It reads 0,36
